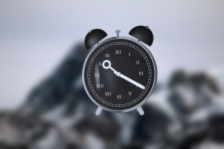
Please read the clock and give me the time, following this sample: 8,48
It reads 10,20
